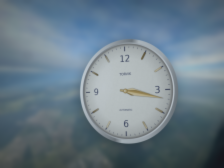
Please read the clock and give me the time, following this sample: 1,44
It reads 3,17
